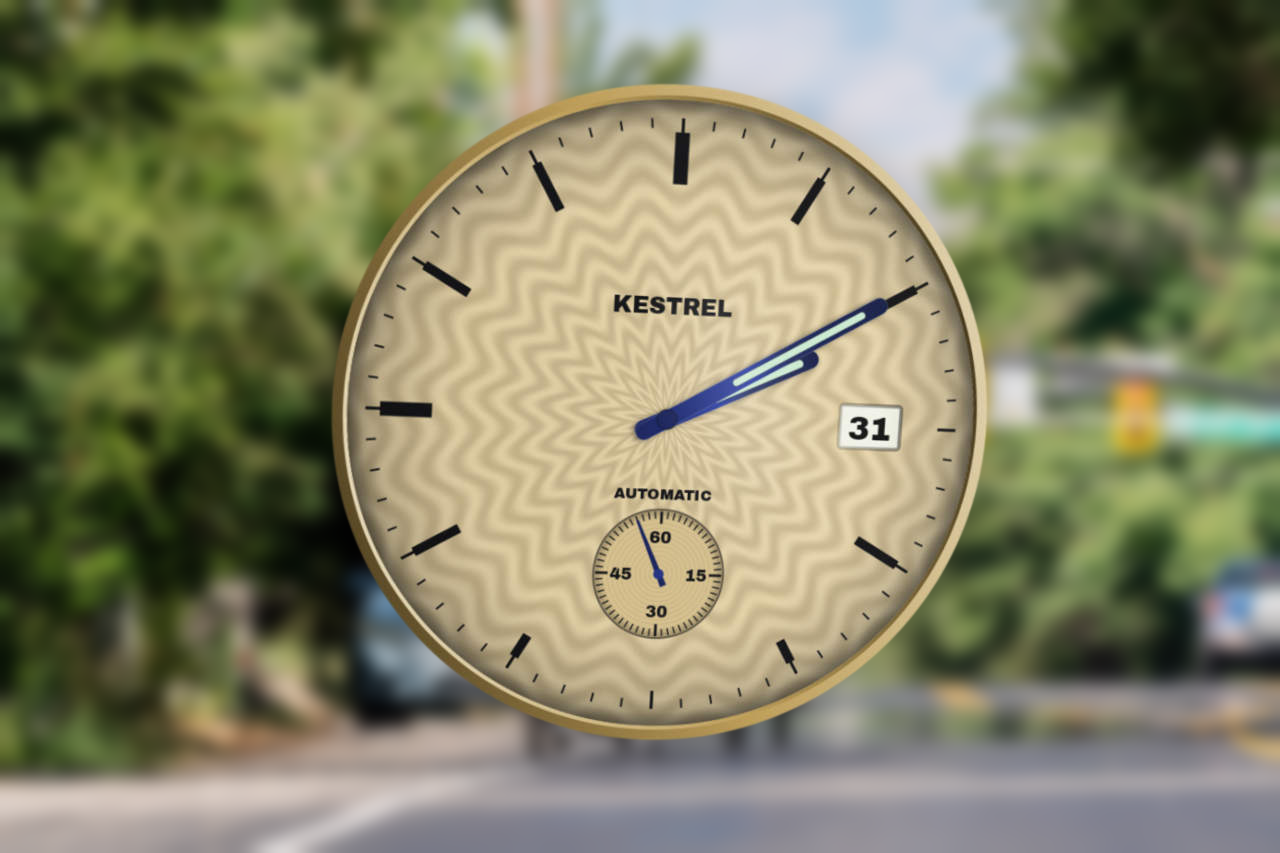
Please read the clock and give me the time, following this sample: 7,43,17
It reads 2,09,56
